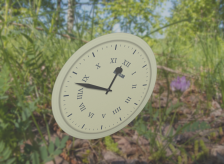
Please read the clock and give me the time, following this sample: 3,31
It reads 11,43
